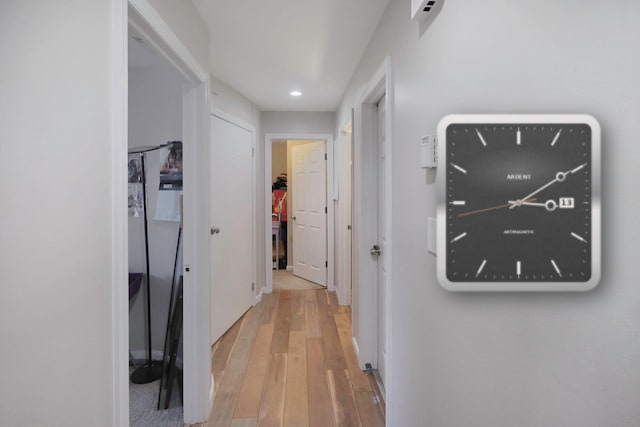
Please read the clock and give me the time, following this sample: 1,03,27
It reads 3,09,43
